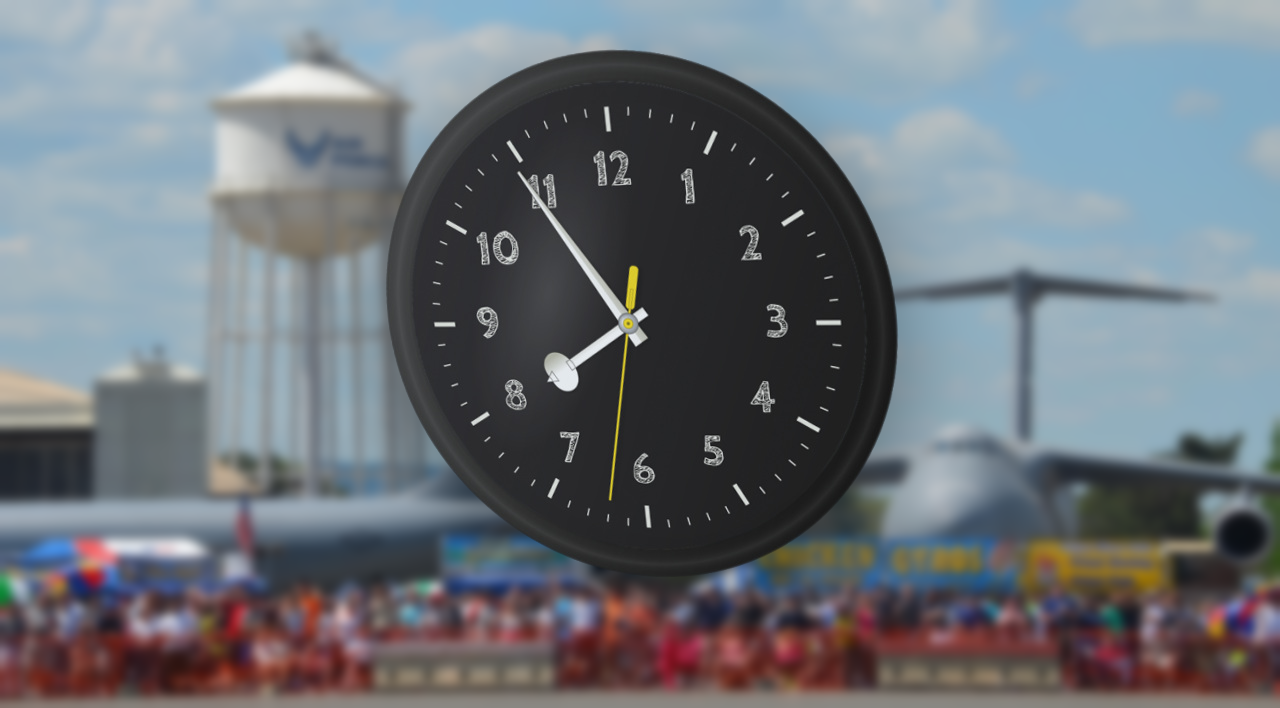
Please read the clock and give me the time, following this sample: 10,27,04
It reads 7,54,32
